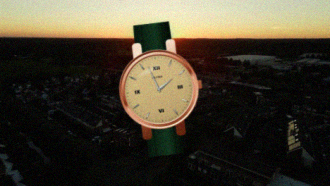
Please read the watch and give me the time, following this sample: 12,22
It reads 1,57
